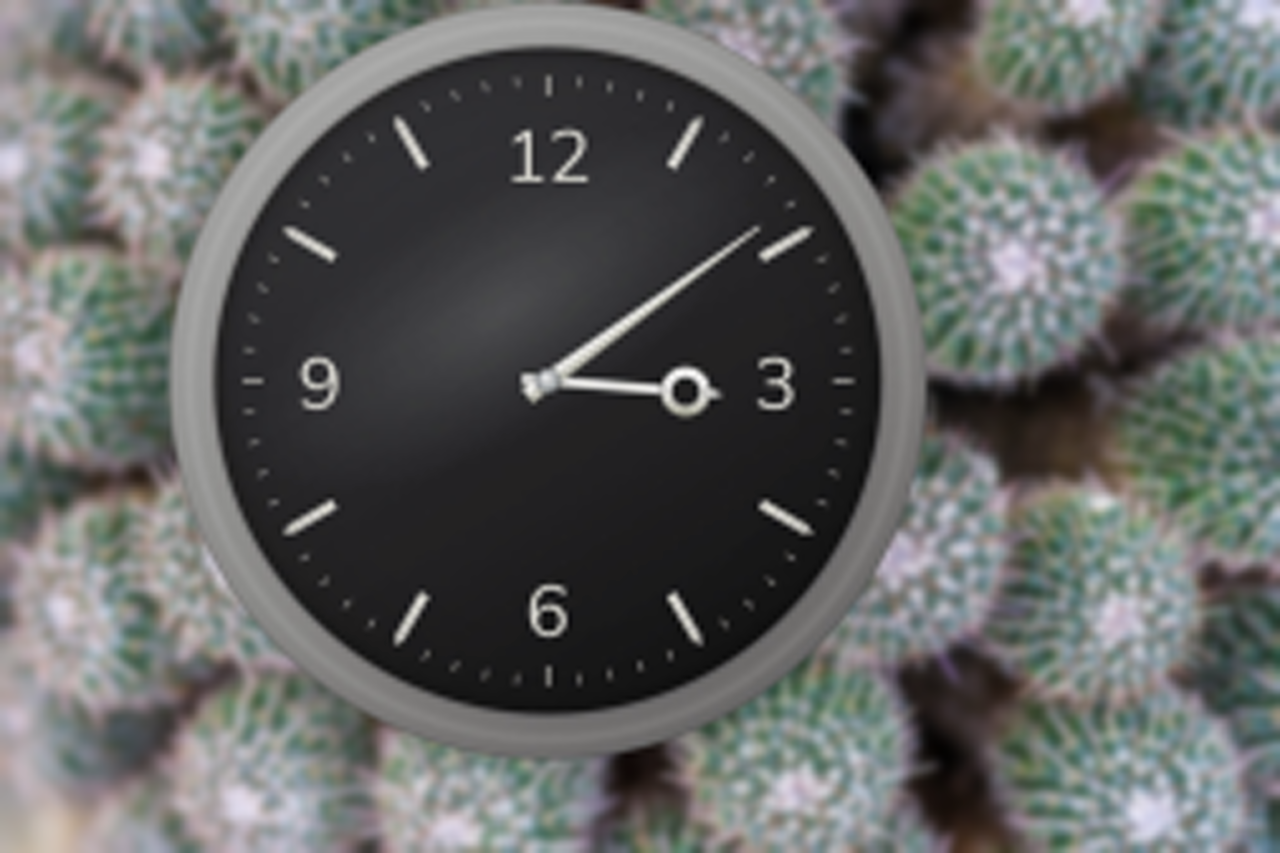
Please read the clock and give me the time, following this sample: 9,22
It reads 3,09
